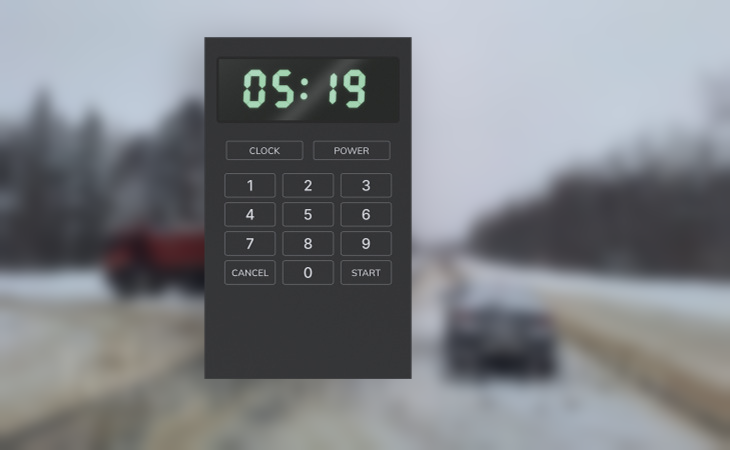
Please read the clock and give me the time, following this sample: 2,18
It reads 5,19
